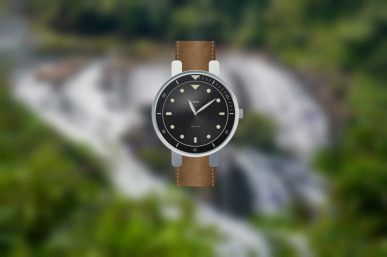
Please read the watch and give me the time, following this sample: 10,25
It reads 11,09
